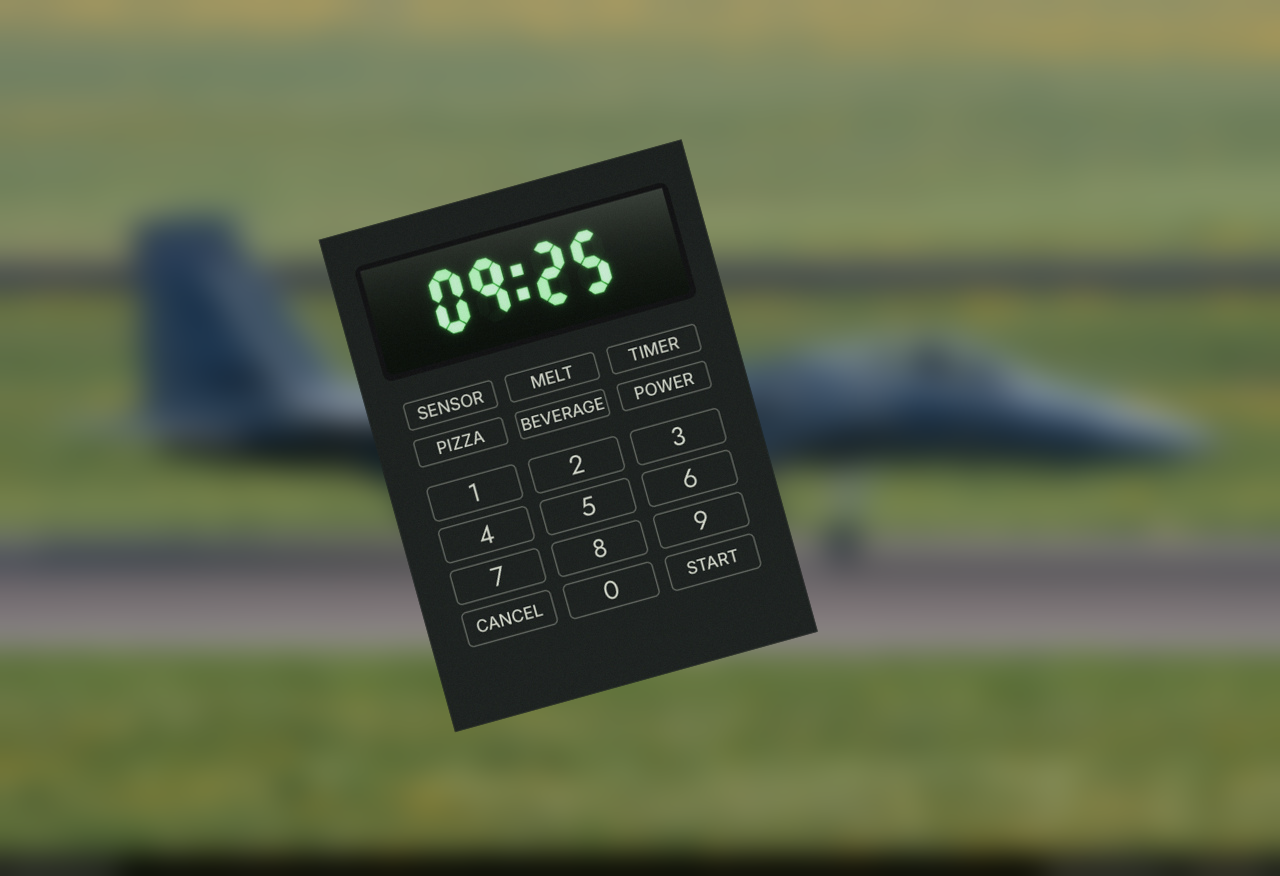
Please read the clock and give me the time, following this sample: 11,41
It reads 9,25
